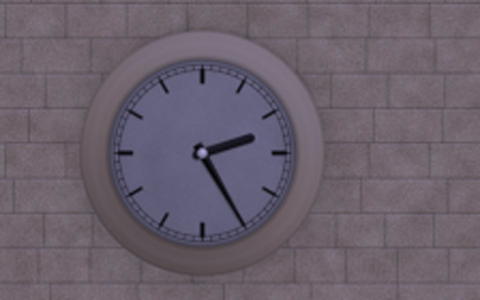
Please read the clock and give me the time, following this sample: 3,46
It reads 2,25
